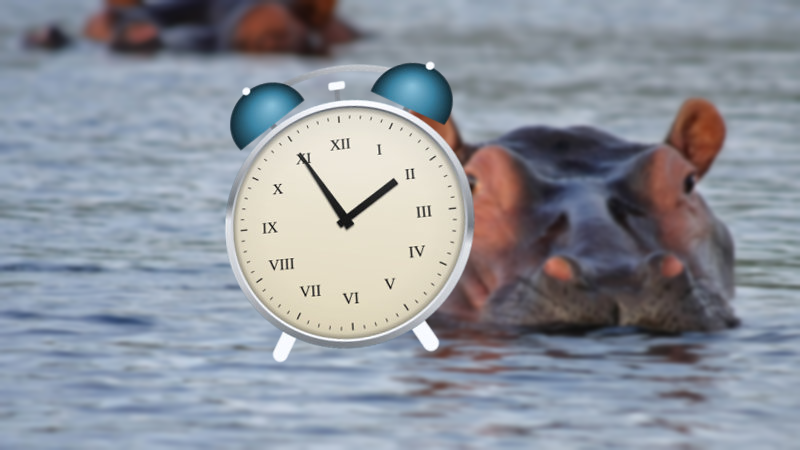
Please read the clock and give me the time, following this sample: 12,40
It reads 1,55
